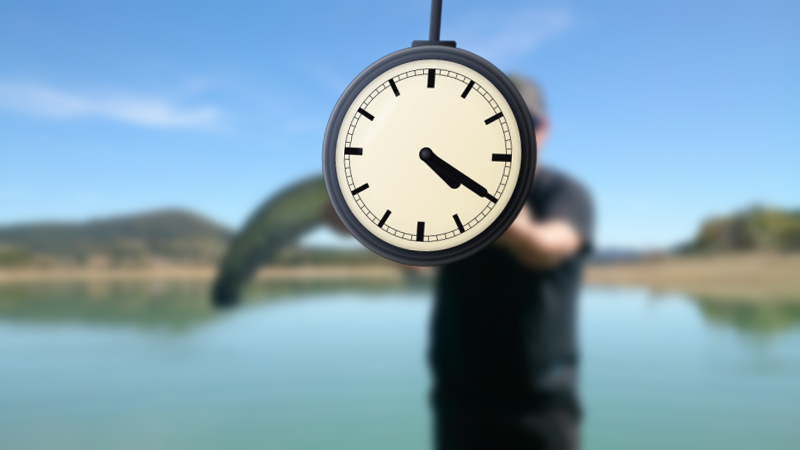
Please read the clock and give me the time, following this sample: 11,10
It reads 4,20
